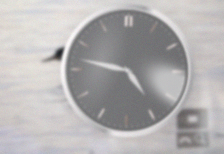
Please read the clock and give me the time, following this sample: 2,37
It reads 4,47
